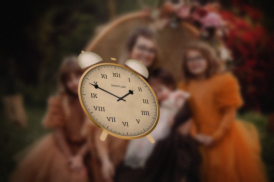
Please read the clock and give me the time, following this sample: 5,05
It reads 1,49
